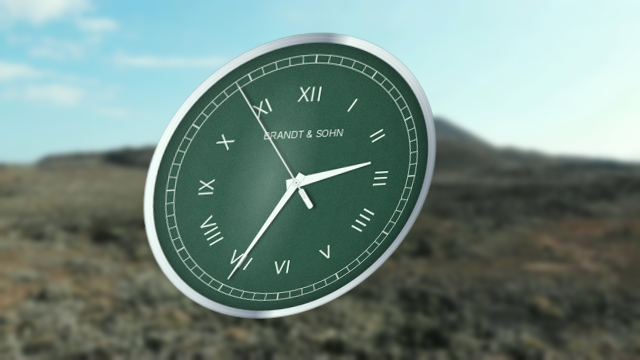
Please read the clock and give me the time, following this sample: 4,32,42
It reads 2,34,54
